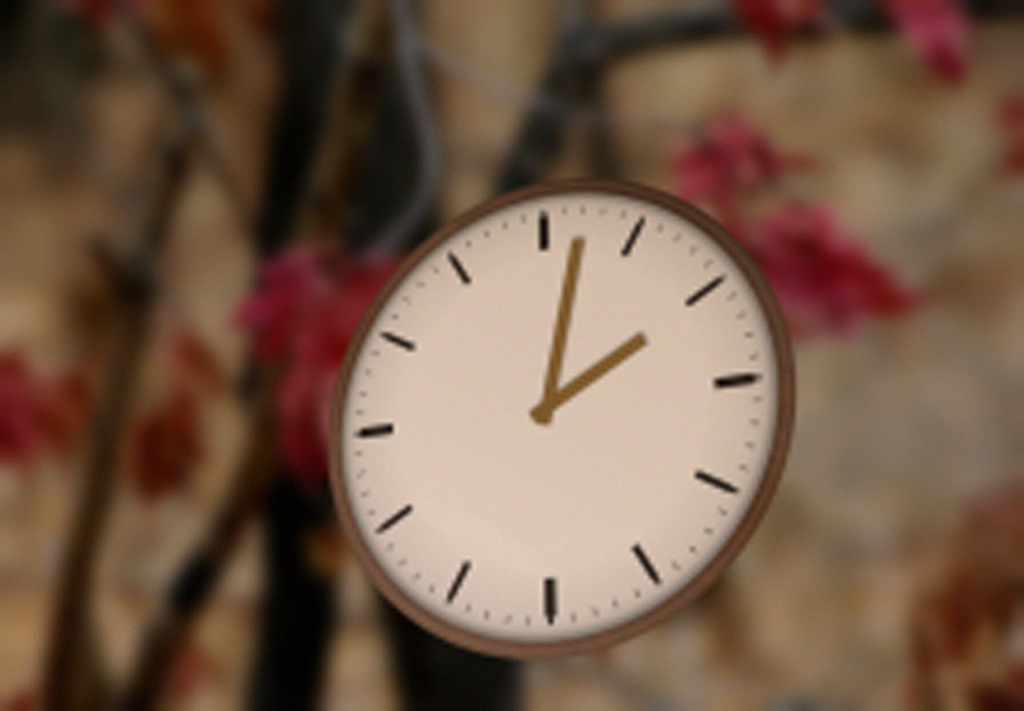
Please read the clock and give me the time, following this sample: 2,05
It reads 2,02
